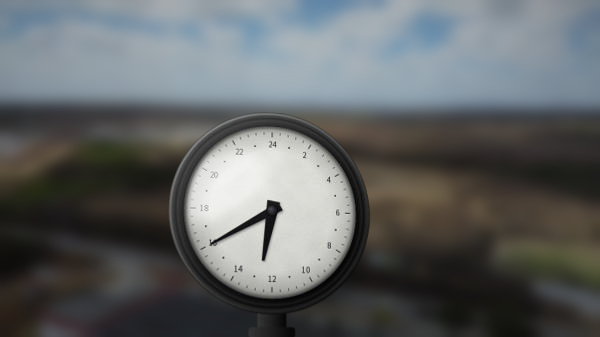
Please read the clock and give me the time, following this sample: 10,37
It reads 12,40
